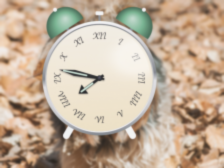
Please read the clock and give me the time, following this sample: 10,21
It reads 7,47
